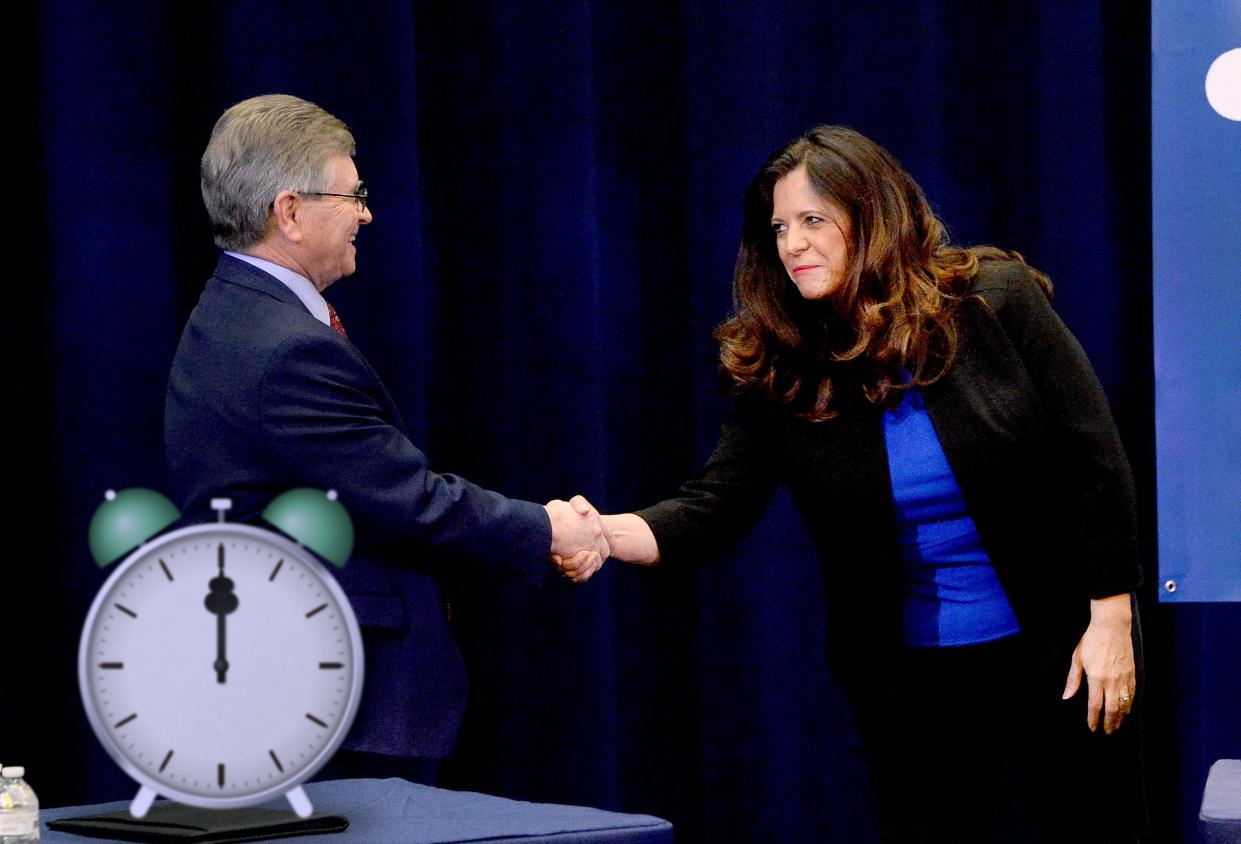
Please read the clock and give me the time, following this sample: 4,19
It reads 12,00
